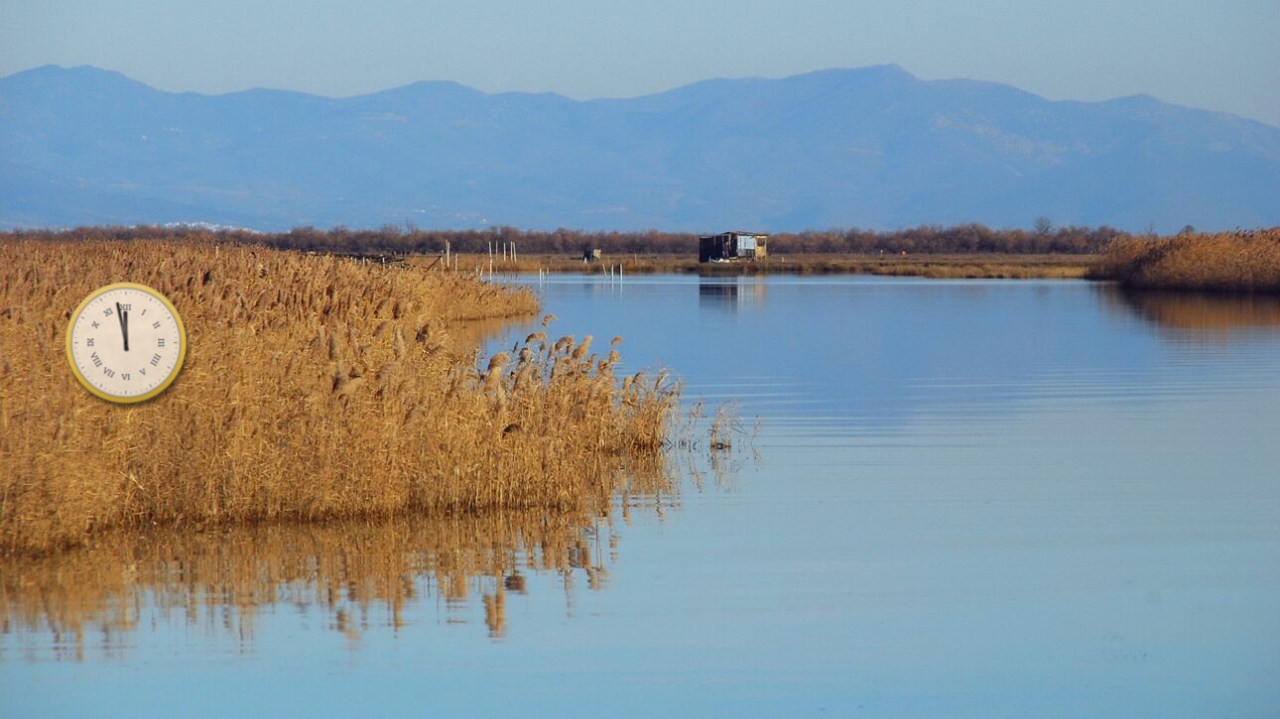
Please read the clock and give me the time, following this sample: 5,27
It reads 11,58
